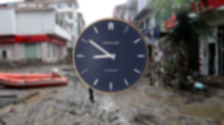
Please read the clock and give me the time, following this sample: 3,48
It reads 8,51
